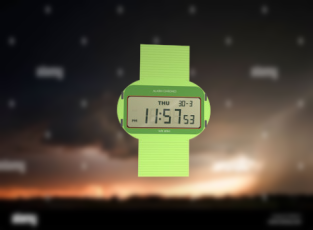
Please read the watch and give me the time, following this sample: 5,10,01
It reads 11,57,53
